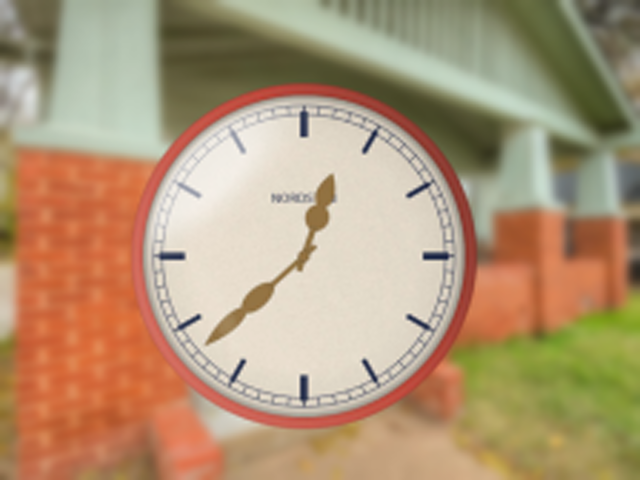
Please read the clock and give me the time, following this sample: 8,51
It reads 12,38
